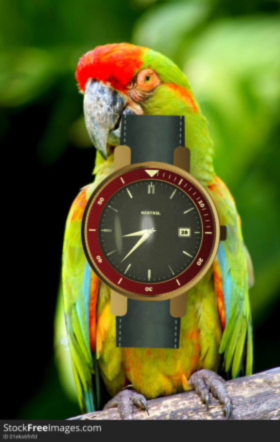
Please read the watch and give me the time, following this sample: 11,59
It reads 8,37
